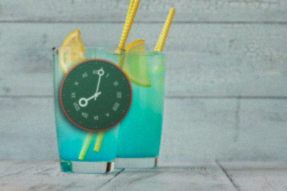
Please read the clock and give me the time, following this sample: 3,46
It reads 8,02
